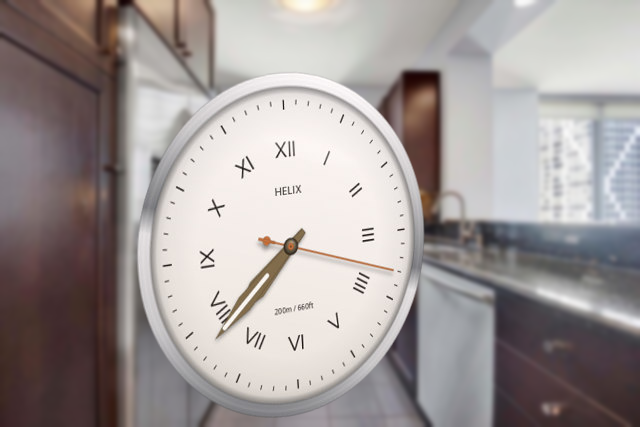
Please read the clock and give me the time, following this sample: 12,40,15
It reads 7,38,18
